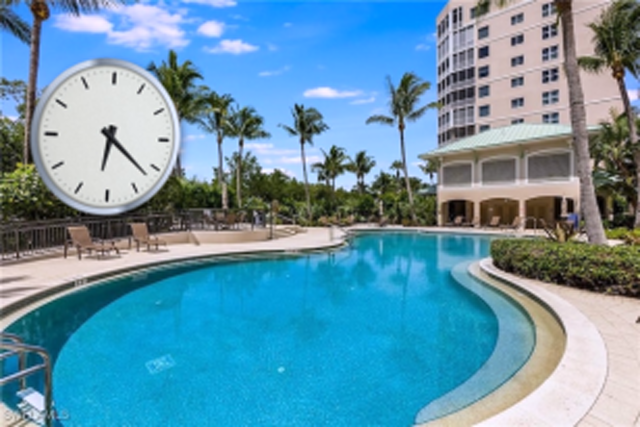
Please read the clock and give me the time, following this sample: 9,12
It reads 6,22
